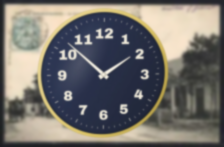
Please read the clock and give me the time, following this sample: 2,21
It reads 1,52
